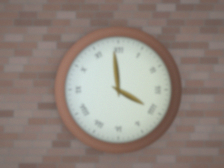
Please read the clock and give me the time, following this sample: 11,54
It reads 3,59
